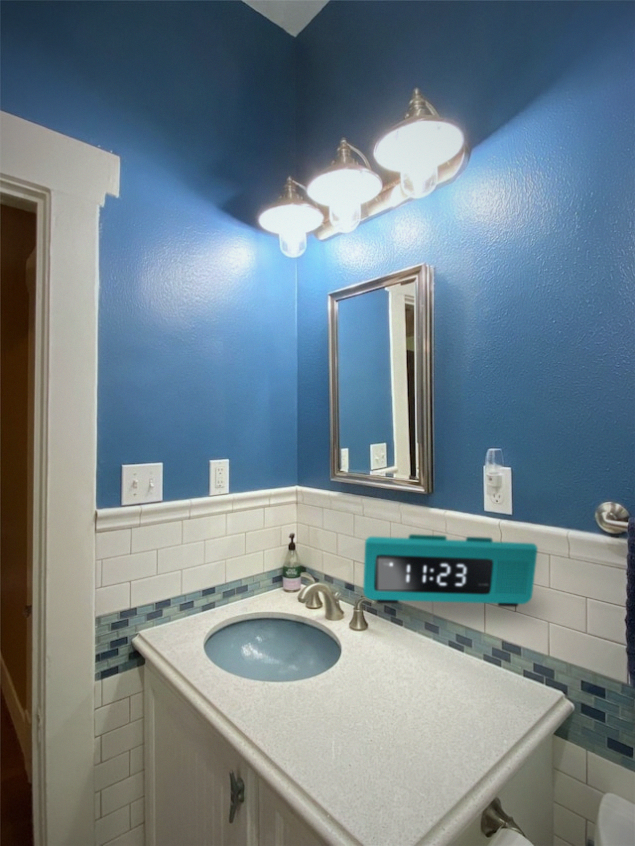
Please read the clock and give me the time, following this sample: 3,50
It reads 11,23
